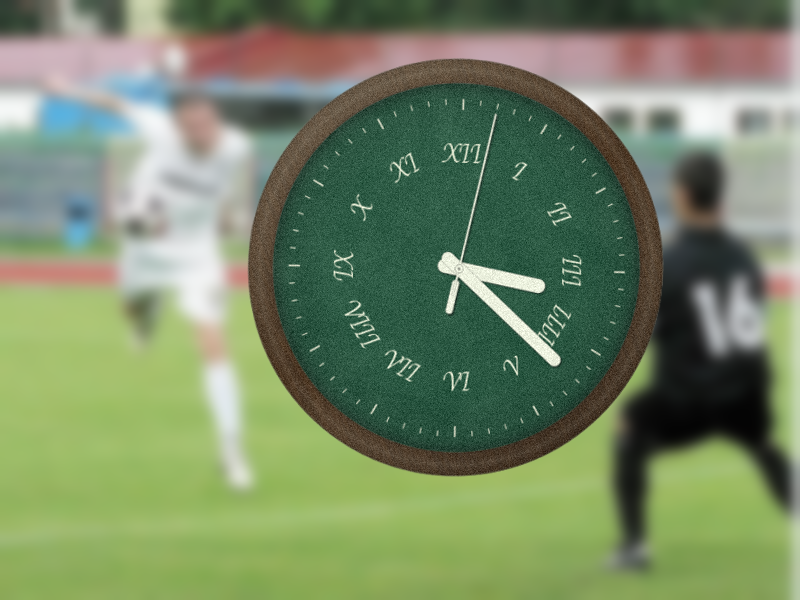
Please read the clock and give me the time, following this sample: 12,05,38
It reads 3,22,02
